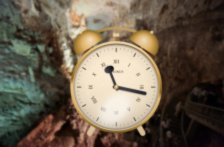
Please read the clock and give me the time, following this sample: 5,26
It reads 11,17
